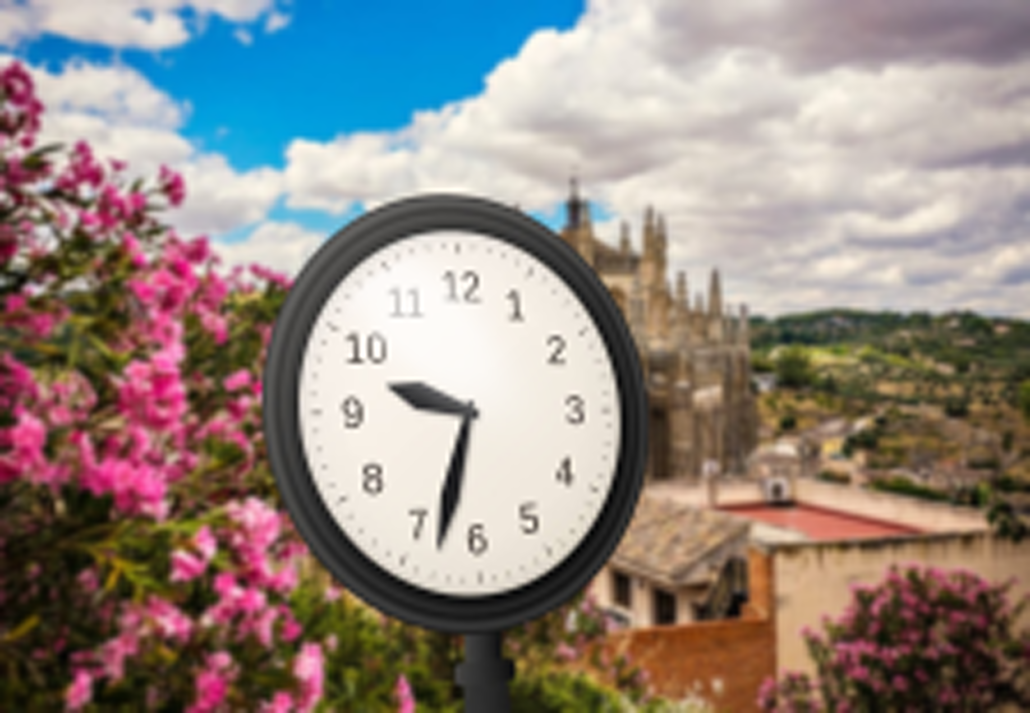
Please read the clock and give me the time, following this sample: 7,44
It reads 9,33
